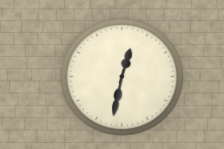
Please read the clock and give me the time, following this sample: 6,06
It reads 12,32
